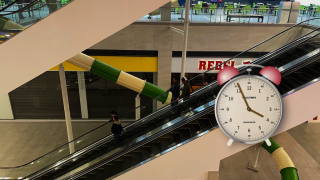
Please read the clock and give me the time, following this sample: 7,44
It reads 3,56
